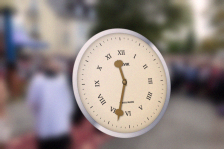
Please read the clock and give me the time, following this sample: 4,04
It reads 11,33
